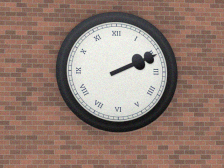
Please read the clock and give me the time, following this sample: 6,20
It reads 2,11
